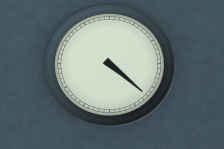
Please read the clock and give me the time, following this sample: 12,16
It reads 4,22
